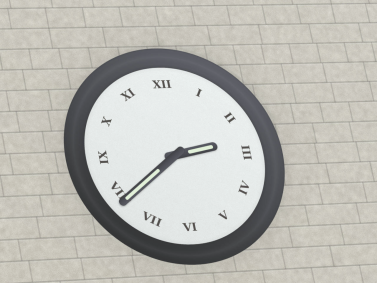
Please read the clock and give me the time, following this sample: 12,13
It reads 2,39
